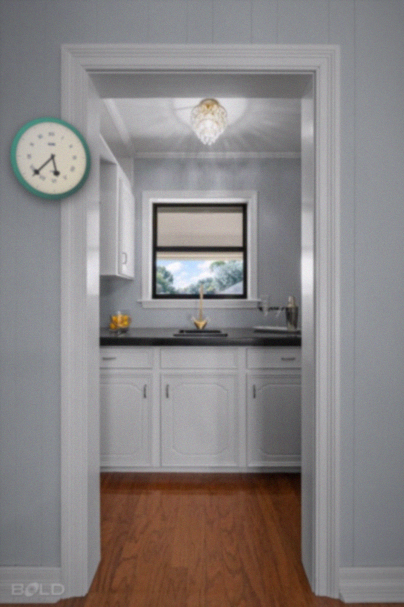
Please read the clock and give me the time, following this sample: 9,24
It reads 5,38
